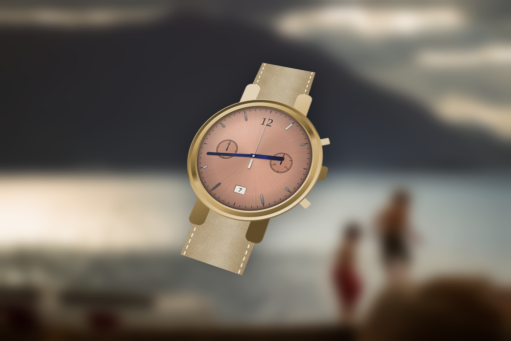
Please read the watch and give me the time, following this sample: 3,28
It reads 2,43
